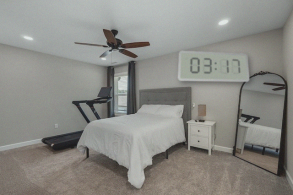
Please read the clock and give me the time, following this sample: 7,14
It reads 3,17
